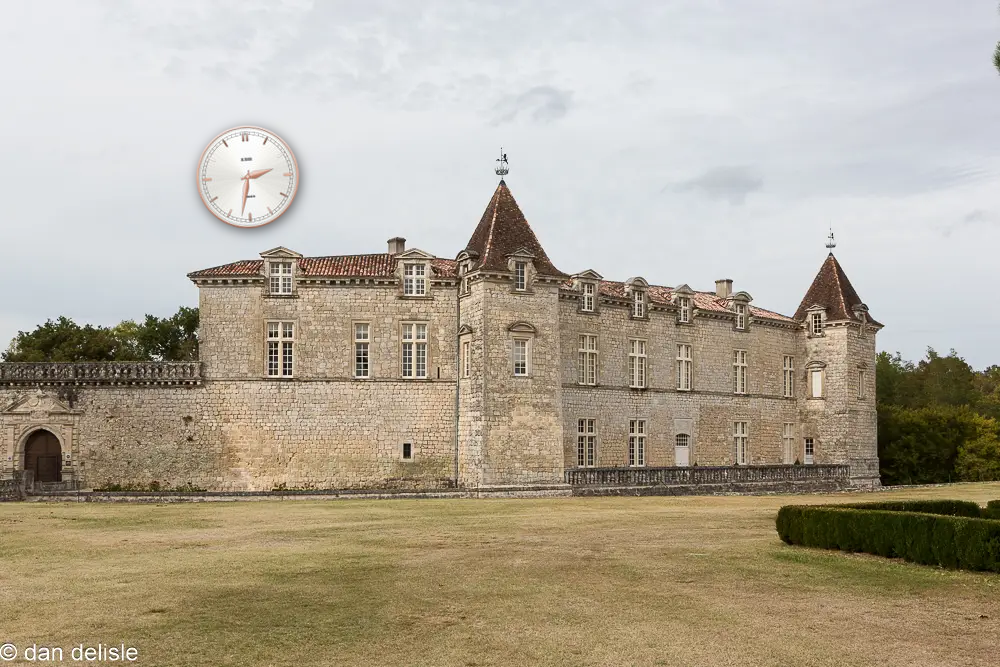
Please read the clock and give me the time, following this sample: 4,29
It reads 2,32
